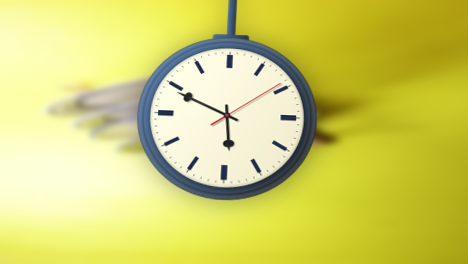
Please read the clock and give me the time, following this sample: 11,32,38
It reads 5,49,09
